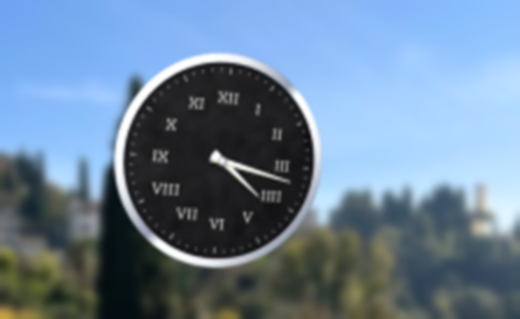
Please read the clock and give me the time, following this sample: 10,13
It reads 4,17
